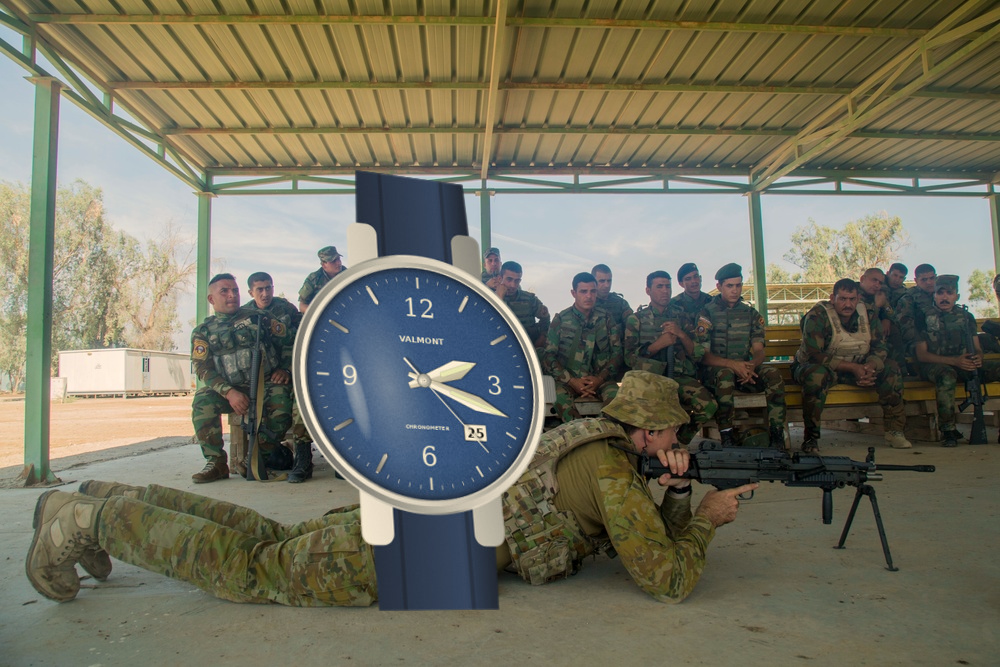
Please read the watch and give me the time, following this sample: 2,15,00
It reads 2,18,23
